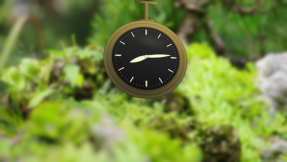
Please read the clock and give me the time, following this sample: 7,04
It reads 8,14
